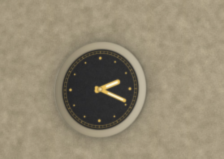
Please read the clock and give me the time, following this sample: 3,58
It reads 2,19
